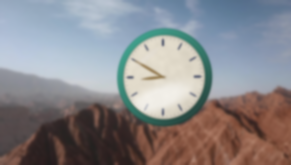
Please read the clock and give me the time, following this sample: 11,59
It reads 8,50
